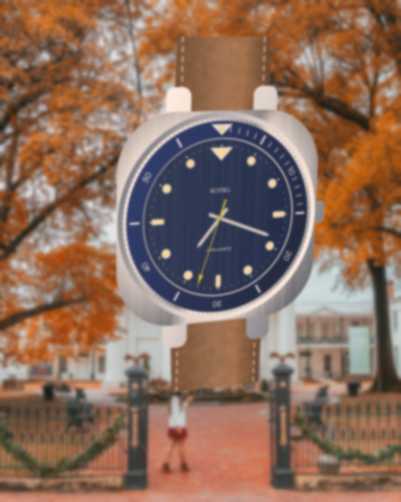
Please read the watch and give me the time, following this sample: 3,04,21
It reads 7,18,33
